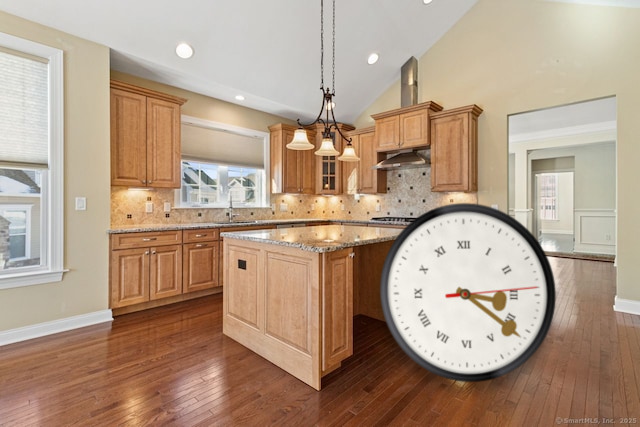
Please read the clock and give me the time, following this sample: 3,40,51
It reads 3,21,14
